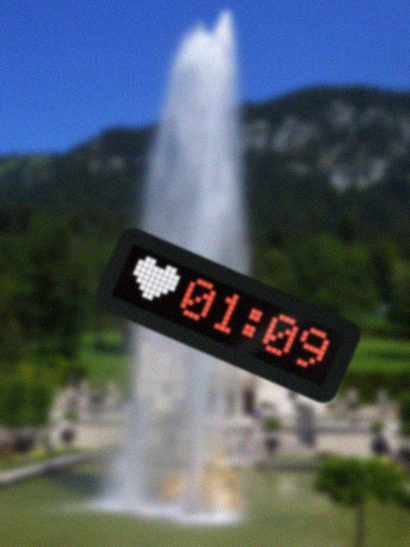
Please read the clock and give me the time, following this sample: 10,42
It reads 1,09
